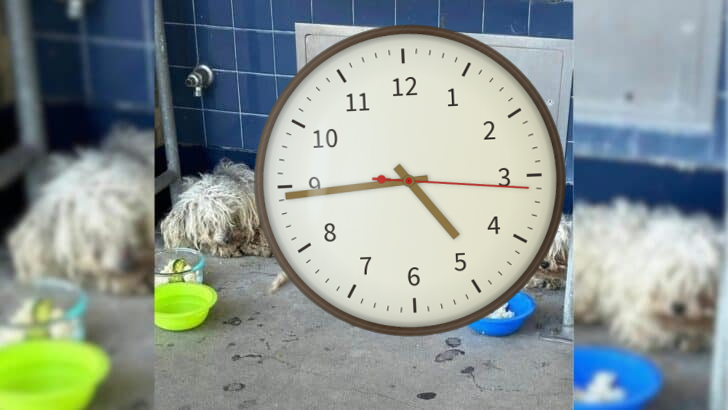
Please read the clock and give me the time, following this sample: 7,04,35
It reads 4,44,16
